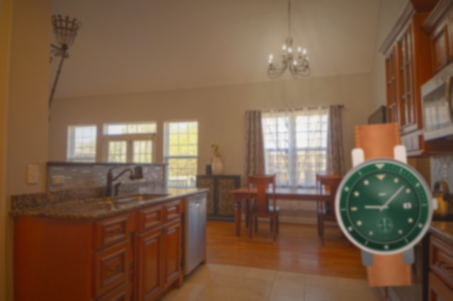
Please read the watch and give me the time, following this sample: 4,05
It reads 9,08
